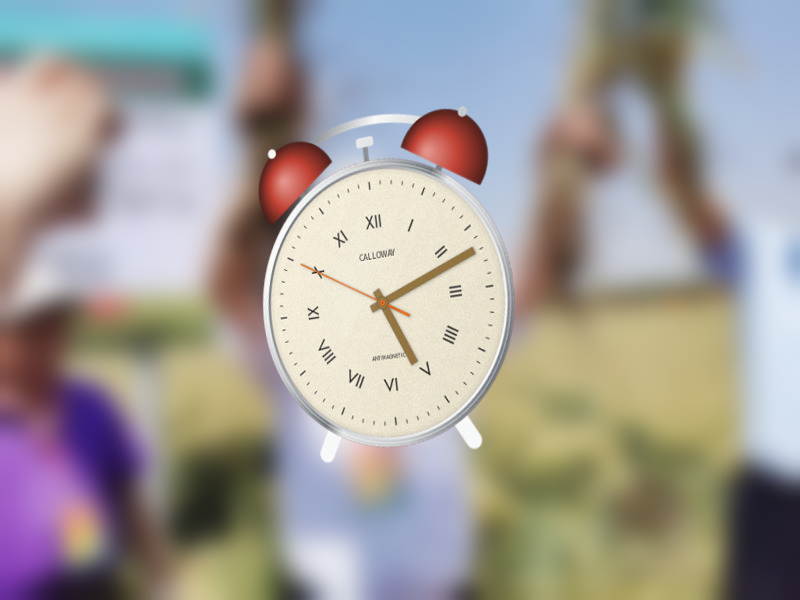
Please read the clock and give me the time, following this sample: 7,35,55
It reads 5,11,50
